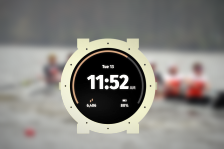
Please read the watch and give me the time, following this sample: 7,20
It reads 11,52
